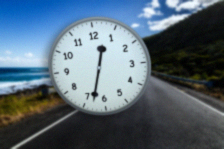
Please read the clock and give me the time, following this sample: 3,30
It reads 12,33
